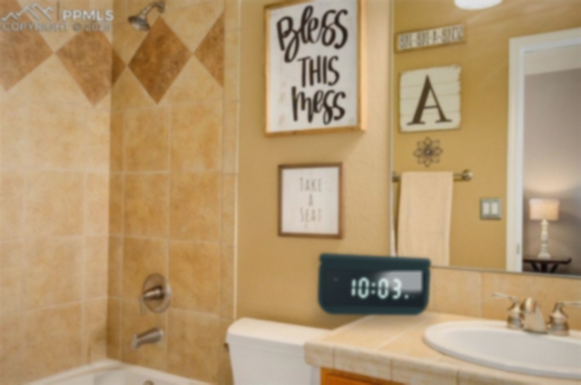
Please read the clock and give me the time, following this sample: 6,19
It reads 10,03
